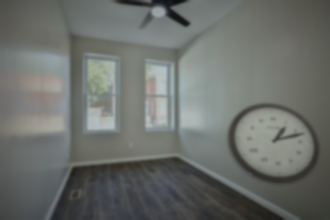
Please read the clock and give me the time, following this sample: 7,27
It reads 1,12
